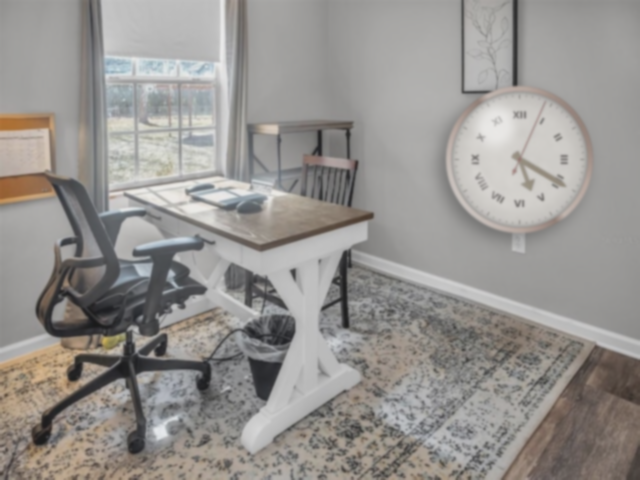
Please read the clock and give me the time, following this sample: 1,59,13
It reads 5,20,04
